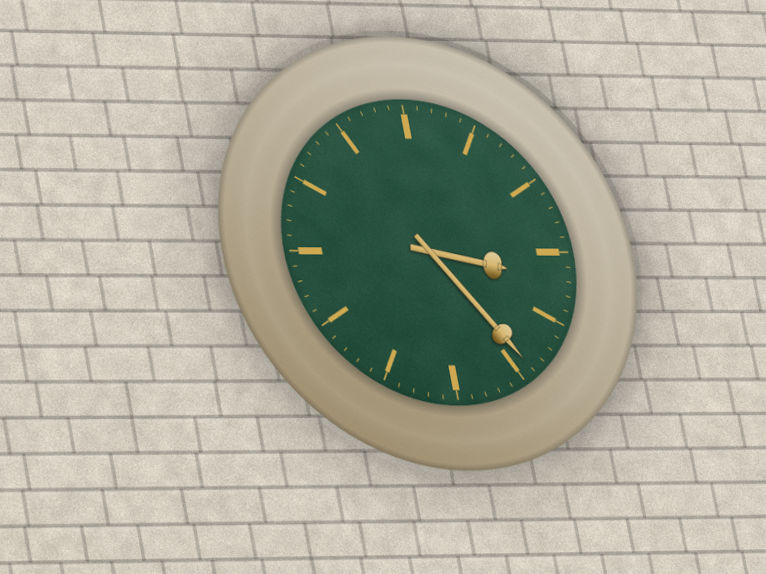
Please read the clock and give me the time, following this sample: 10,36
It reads 3,24
